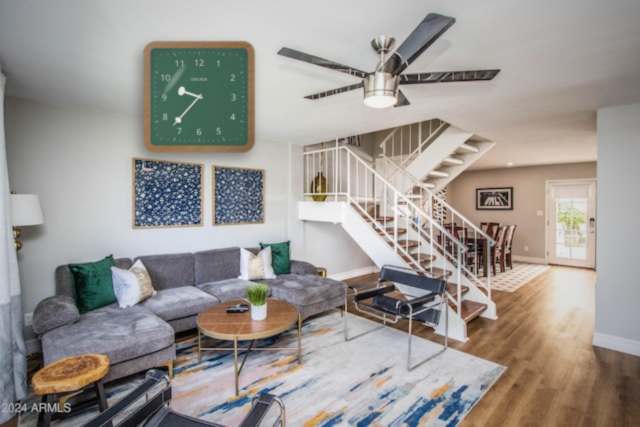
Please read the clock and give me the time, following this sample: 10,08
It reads 9,37
